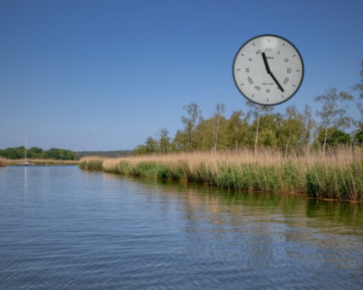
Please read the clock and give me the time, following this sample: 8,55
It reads 11,24
